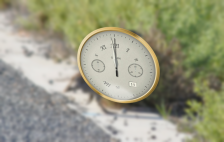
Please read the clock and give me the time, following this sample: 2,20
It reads 11,59
